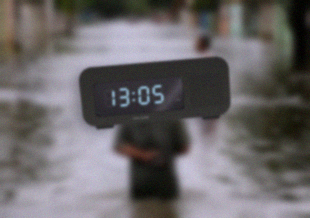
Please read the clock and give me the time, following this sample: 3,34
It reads 13,05
